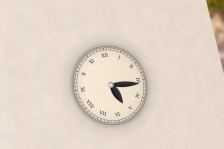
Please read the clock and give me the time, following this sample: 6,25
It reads 5,16
